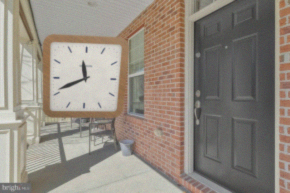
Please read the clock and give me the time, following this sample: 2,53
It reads 11,41
